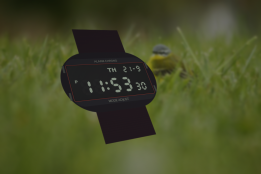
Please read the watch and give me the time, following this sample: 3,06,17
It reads 11,53,30
